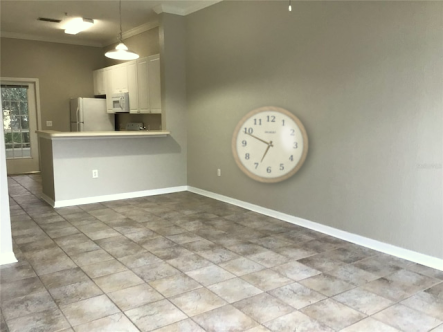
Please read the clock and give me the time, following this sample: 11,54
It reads 6,49
